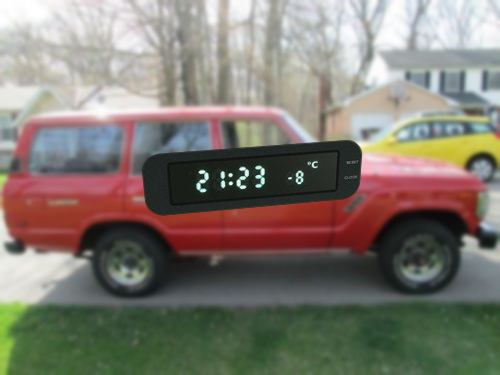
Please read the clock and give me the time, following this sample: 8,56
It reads 21,23
